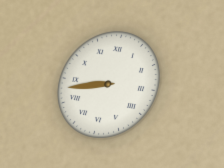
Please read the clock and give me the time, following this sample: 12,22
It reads 8,43
